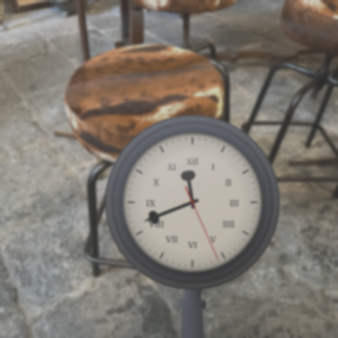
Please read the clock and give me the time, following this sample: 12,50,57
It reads 11,41,26
